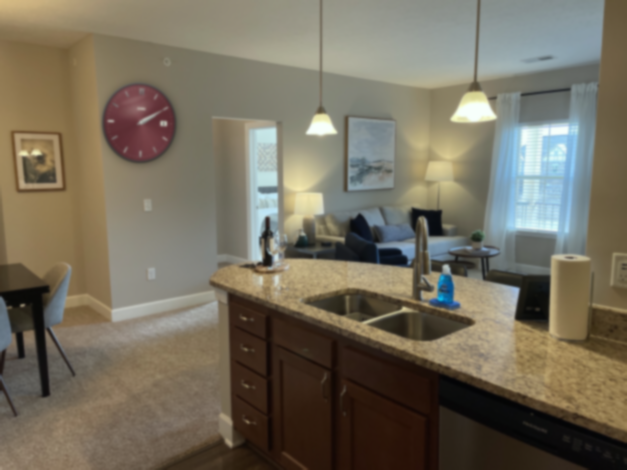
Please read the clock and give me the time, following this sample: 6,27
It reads 2,10
